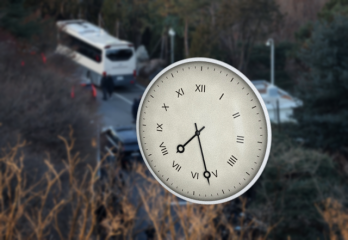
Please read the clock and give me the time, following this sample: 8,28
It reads 7,27
